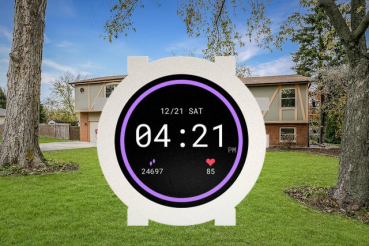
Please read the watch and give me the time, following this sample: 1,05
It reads 4,21
